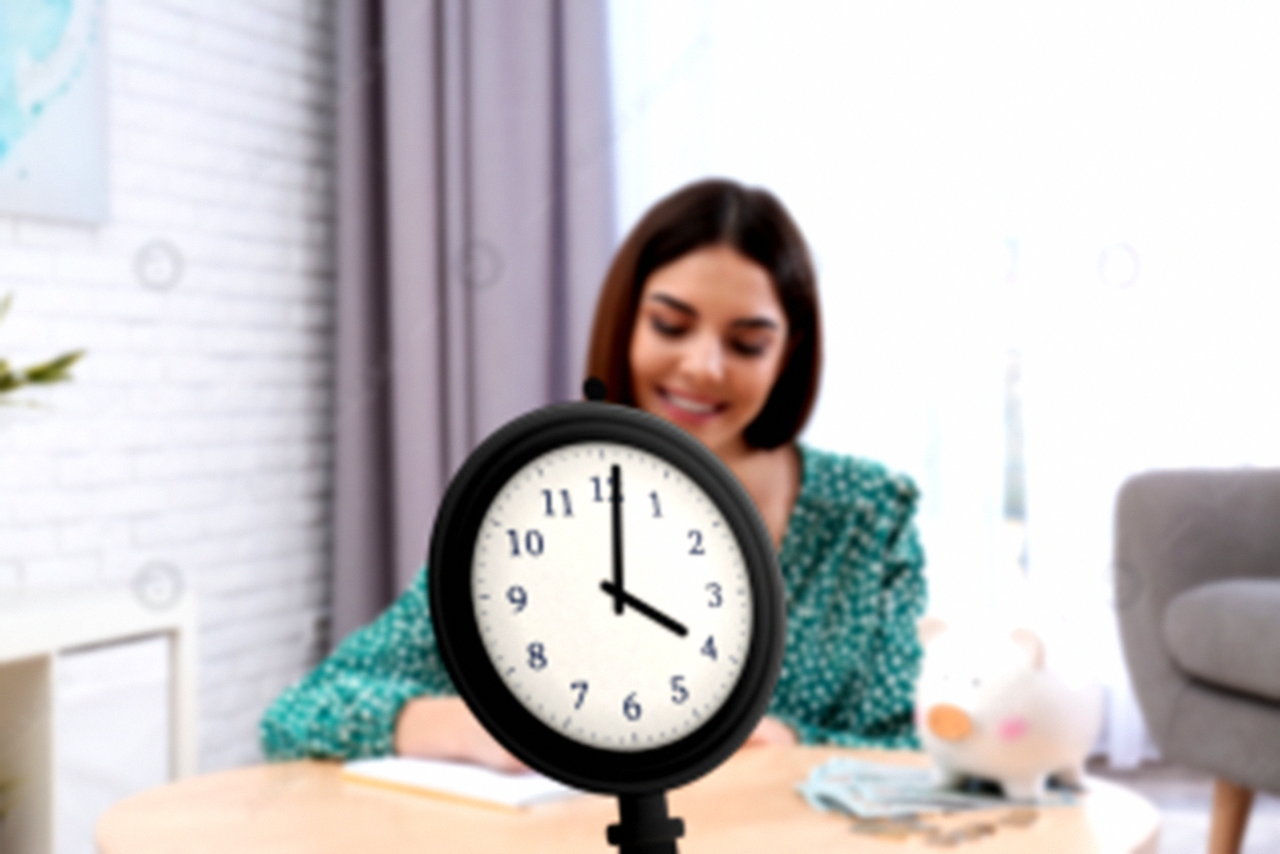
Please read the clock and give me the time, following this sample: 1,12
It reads 4,01
